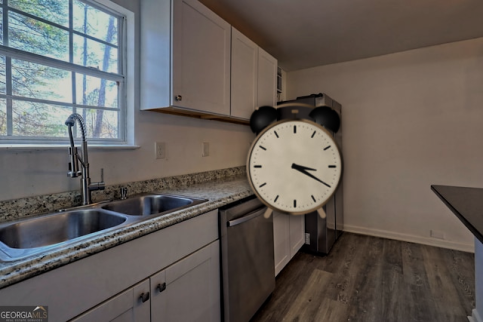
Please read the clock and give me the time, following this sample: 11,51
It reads 3,20
